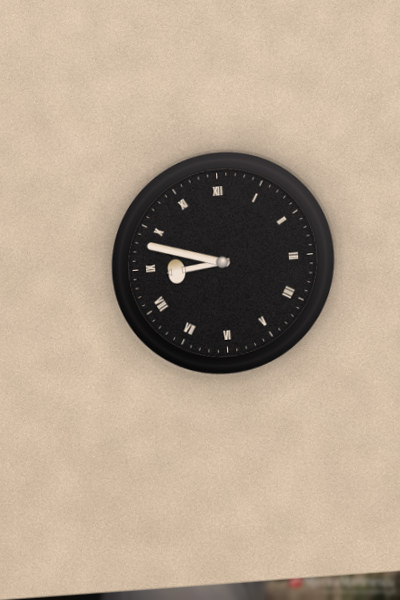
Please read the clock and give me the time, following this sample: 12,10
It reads 8,48
